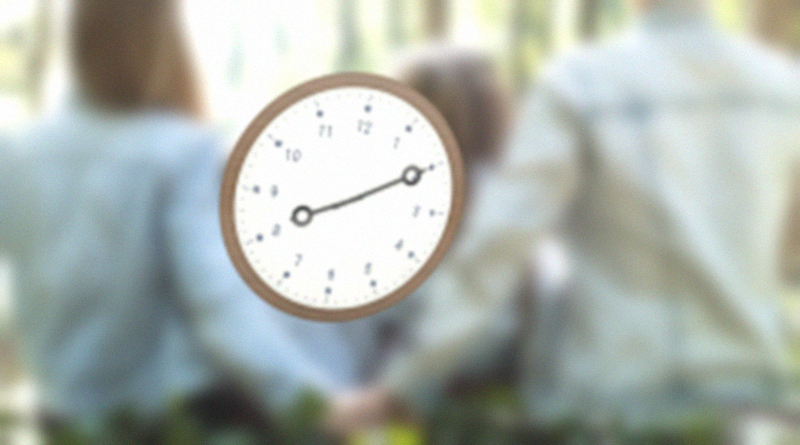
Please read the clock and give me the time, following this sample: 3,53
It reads 8,10
